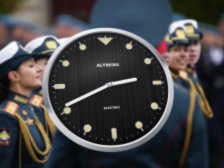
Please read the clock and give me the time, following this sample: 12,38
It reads 2,41
